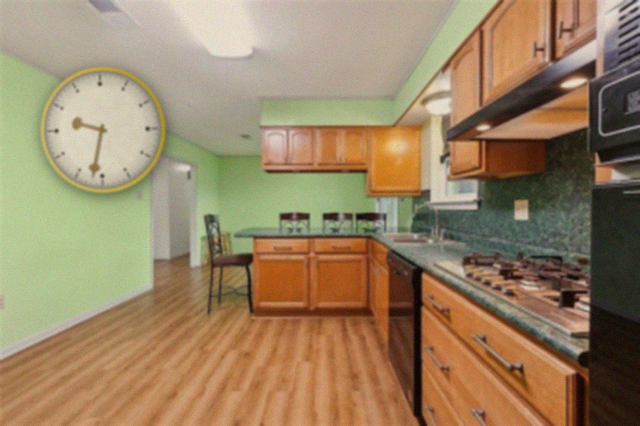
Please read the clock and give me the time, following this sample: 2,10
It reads 9,32
